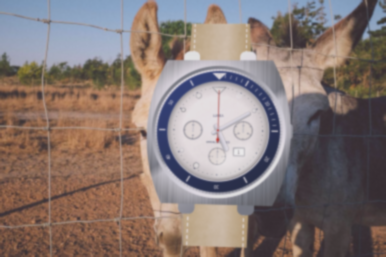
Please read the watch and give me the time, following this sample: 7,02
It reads 5,10
